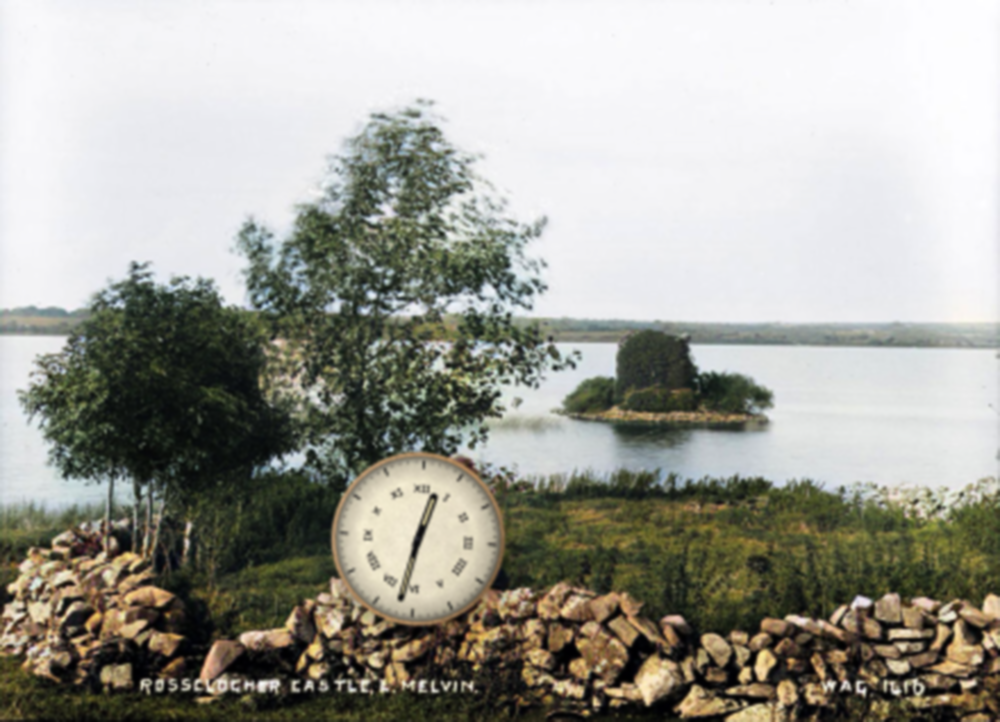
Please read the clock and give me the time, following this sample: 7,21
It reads 12,32
